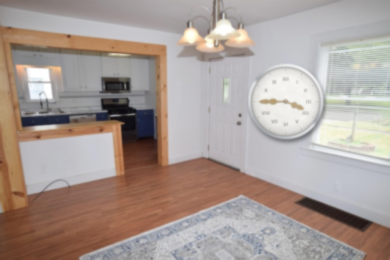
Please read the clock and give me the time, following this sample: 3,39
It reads 3,45
